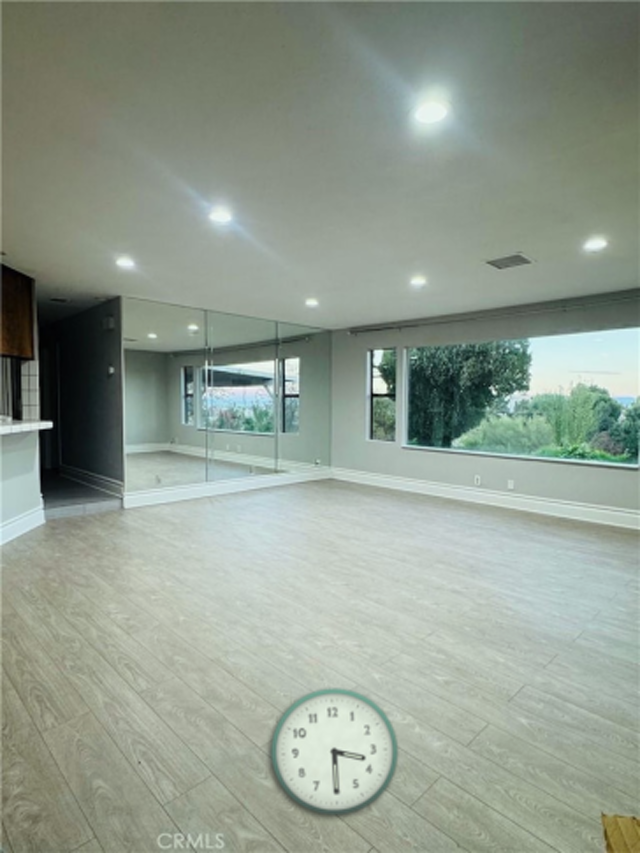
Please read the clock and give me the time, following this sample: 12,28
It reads 3,30
